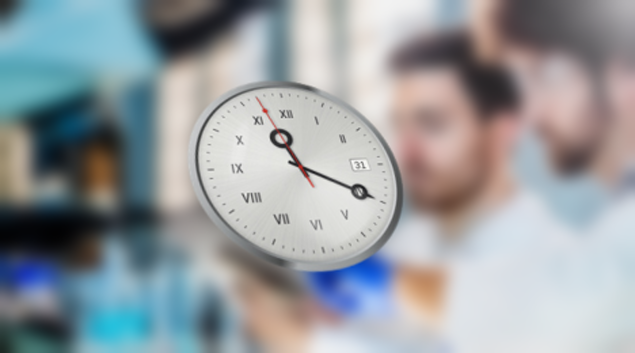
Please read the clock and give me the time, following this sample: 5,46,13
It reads 11,19,57
